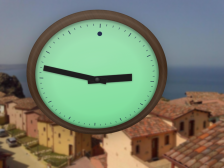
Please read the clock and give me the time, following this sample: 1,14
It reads 2,47
